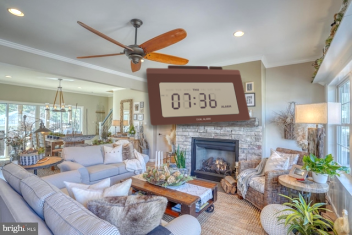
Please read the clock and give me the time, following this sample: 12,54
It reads 7,36
